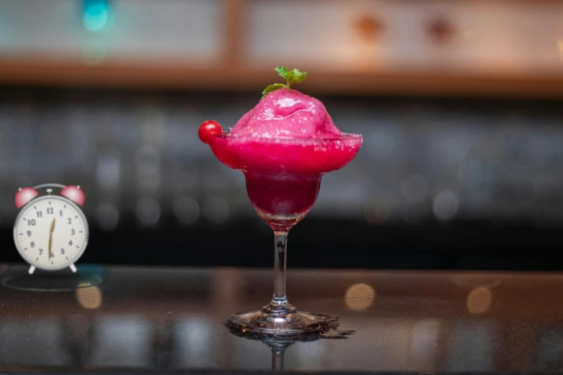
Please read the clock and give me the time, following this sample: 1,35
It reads 12,31
